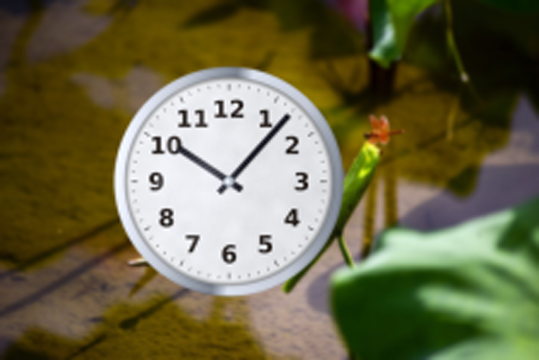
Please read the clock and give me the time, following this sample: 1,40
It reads 10,07
